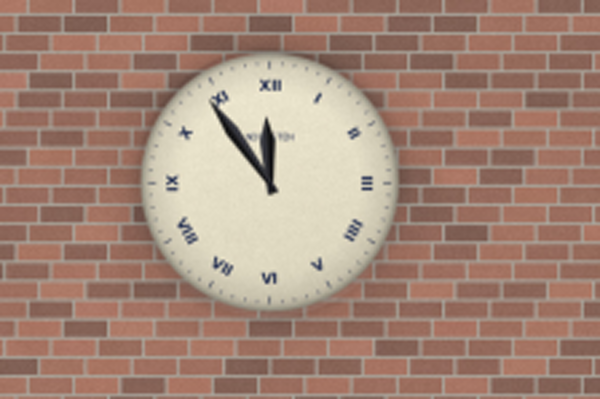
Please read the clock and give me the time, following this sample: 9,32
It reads 11,54
